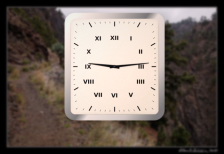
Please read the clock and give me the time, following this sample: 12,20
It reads 9,14
